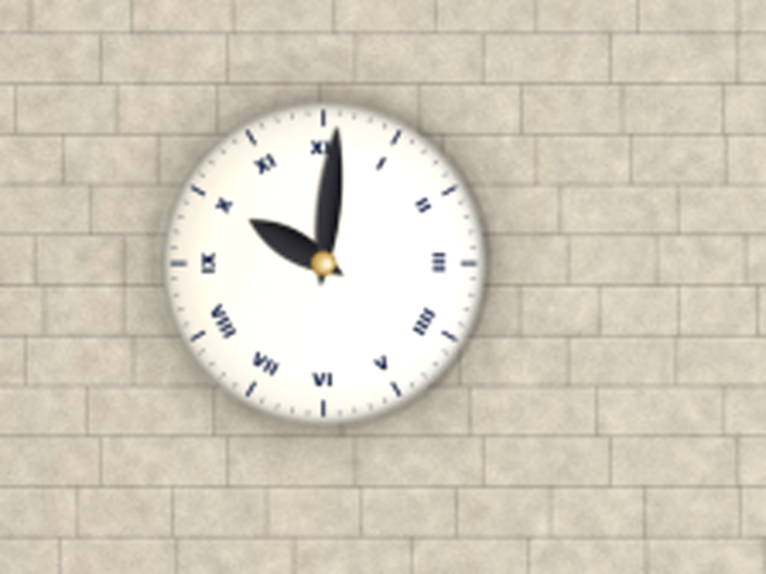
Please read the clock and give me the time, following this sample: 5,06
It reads 10,01
